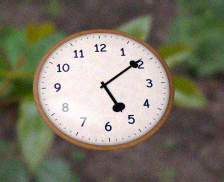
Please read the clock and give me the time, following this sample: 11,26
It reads 5,09
